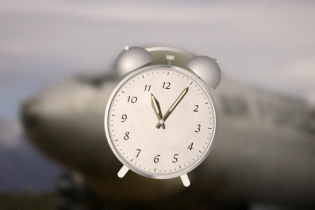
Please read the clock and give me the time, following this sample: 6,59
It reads 11,05
